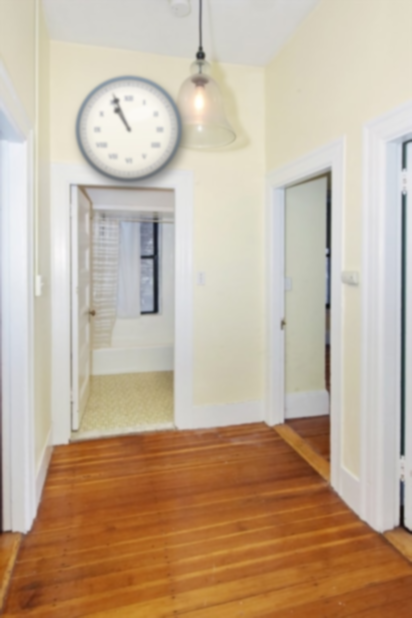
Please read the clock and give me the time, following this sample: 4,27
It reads 10,56
